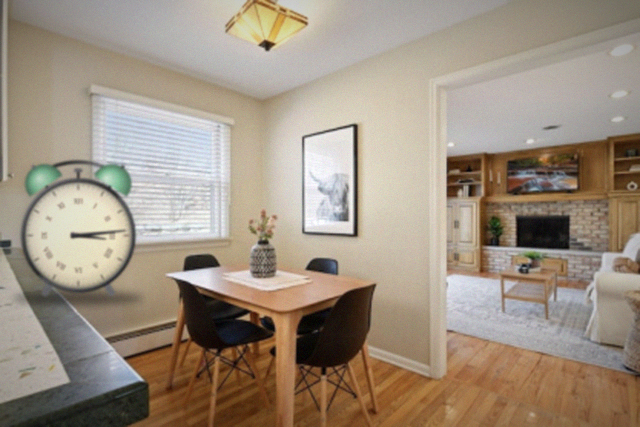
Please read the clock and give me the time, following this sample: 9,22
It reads 3,14
